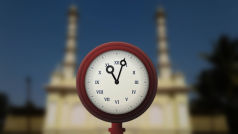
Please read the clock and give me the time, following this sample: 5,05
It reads 11,03
